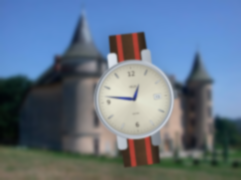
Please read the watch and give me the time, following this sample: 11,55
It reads 12,47
